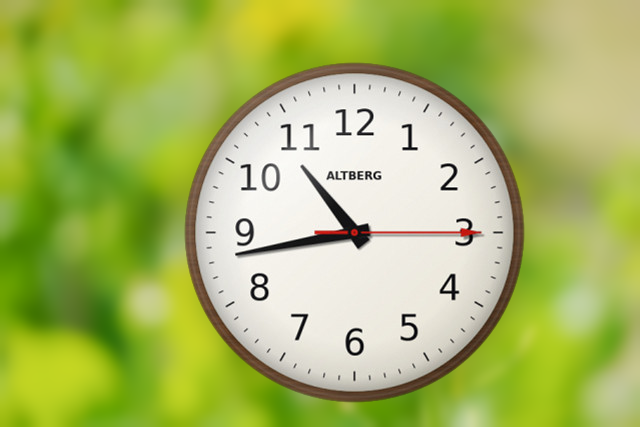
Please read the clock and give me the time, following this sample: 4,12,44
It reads 10,43,15
